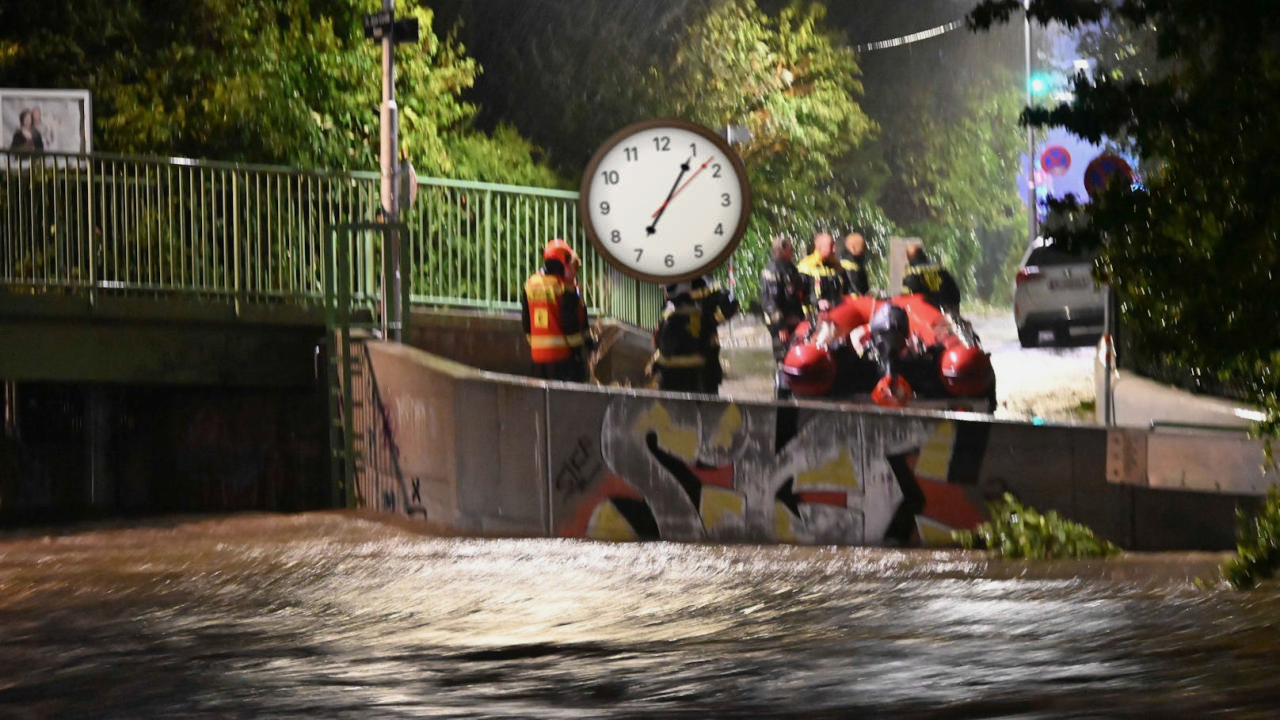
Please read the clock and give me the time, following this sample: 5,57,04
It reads 7,05,08
